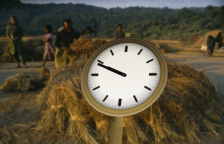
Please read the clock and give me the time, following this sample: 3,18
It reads 9,49
